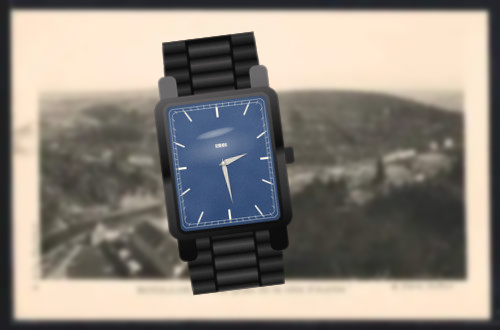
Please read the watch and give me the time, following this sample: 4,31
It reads 2,29
